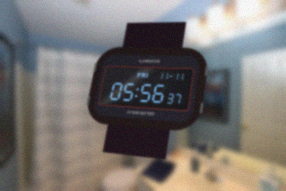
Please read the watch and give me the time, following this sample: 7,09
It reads 5,56
